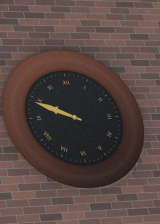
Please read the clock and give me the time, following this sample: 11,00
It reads 9,49
